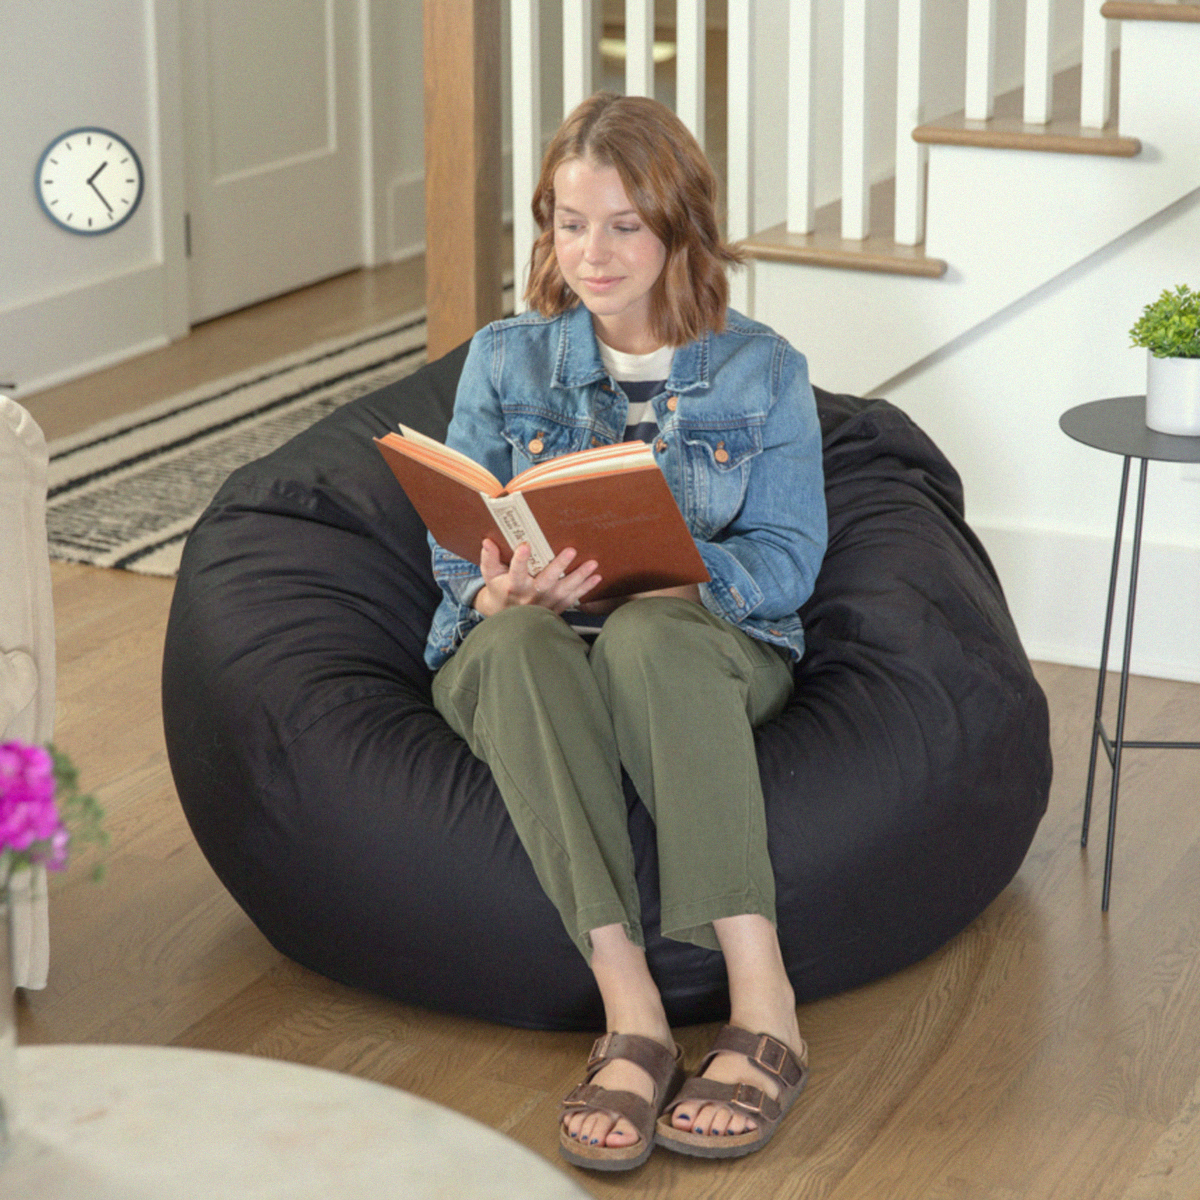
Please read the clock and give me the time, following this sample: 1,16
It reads 1,24
